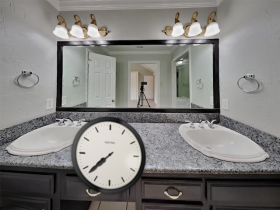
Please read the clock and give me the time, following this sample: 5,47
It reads 7,38
